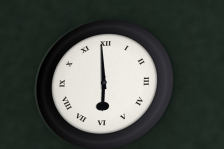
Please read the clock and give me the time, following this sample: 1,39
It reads 5,59
